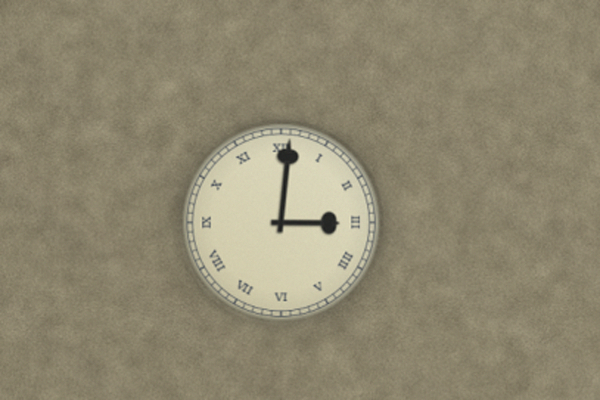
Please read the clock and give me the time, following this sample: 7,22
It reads 3,01
